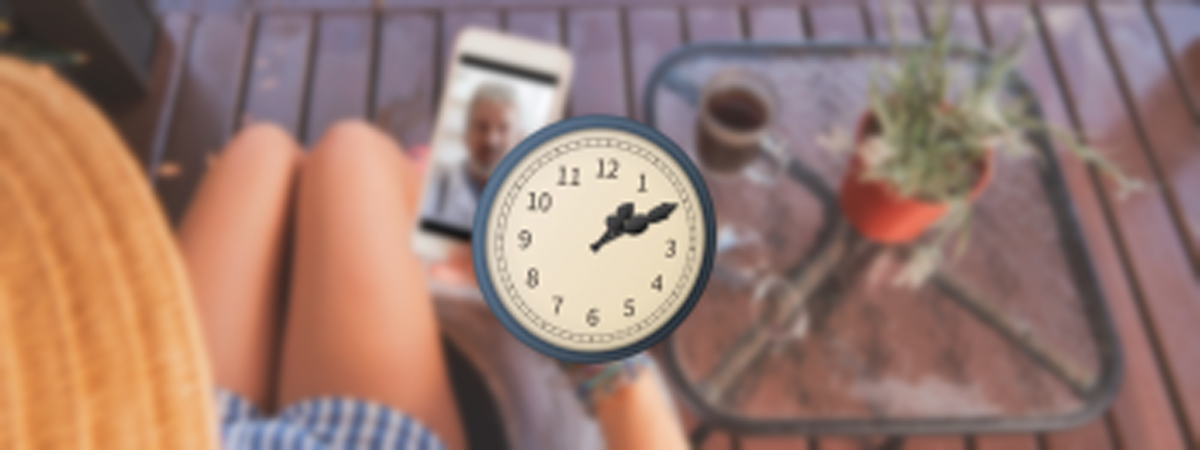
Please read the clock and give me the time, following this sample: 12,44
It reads 1,10
